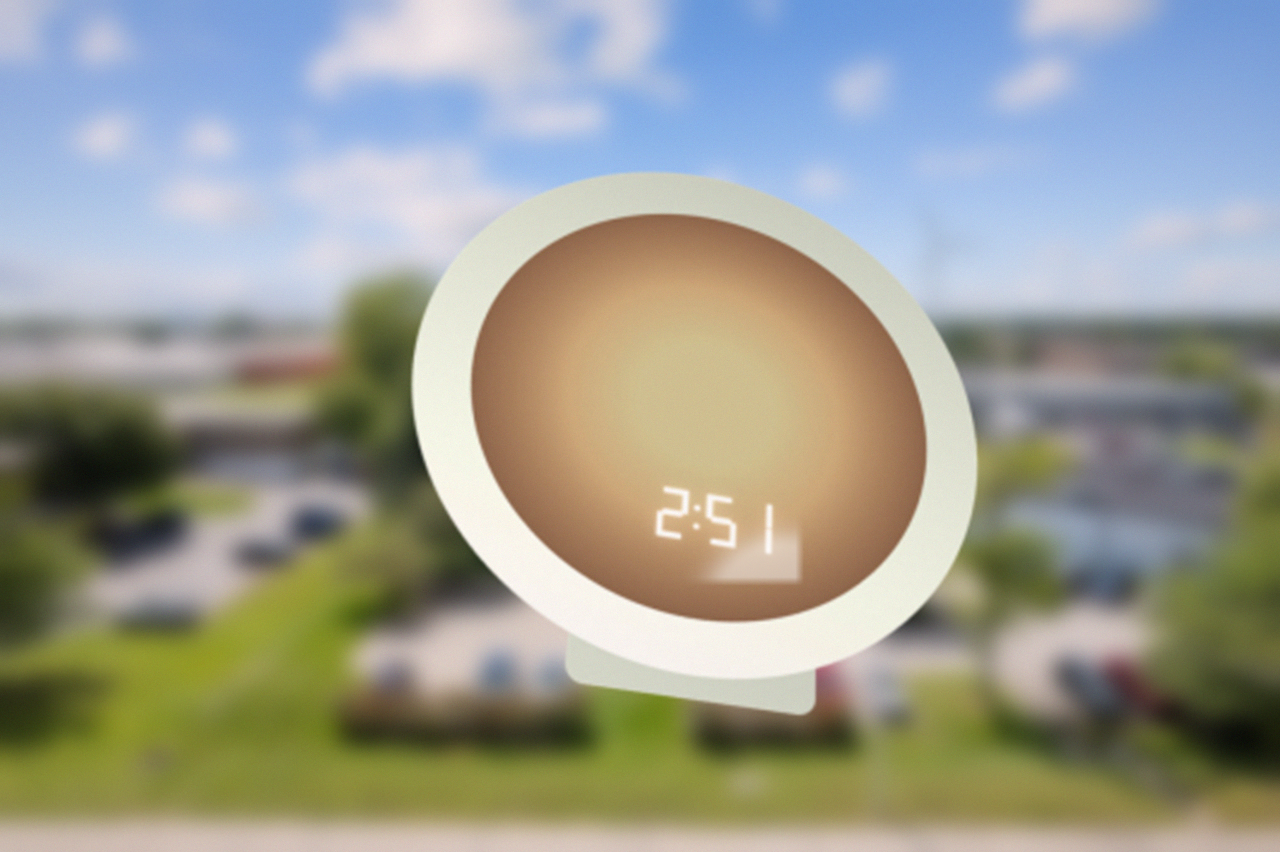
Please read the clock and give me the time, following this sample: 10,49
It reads 2,51
